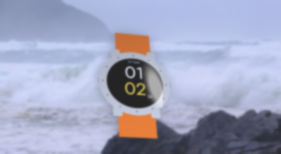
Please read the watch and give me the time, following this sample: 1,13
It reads 1,02
